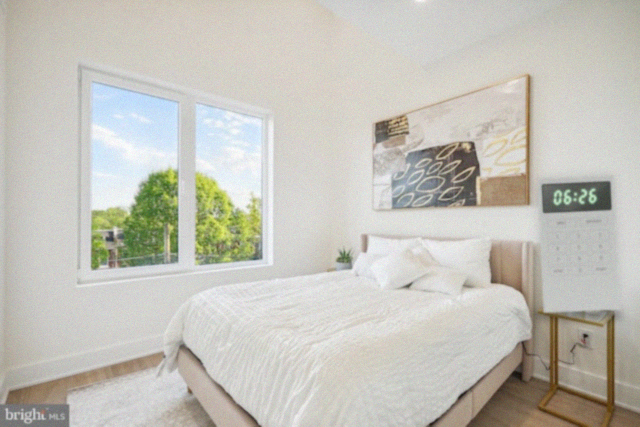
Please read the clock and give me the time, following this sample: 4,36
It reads 6,26
